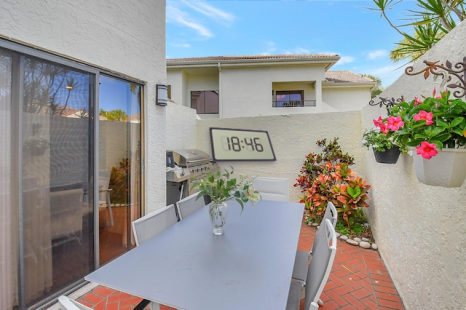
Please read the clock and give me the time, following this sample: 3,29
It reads 18,46
